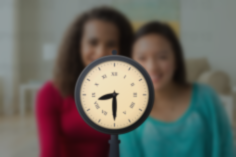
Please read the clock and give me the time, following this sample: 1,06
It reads 8,30
